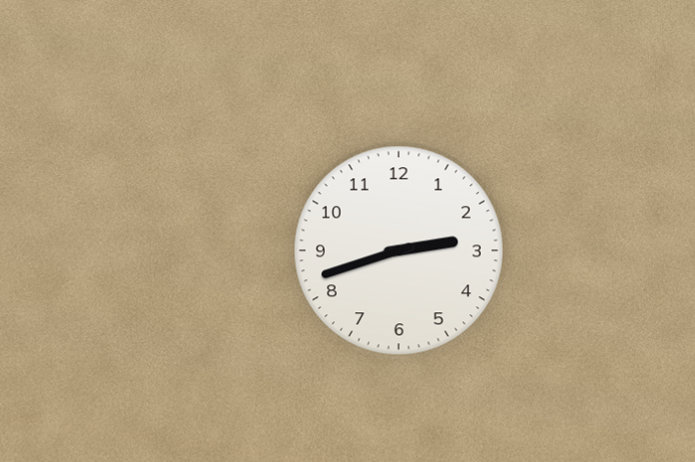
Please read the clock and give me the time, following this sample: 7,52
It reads 2,42
